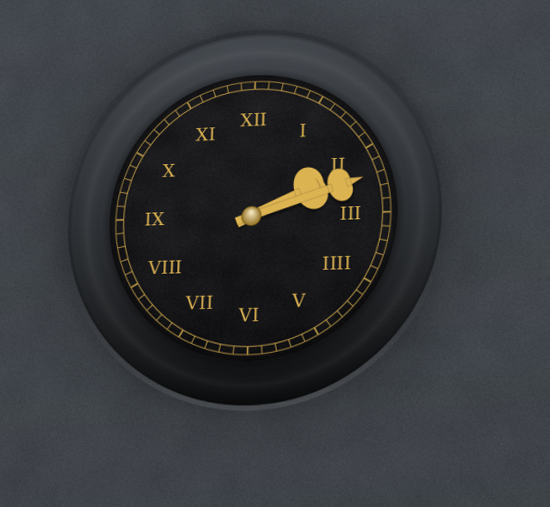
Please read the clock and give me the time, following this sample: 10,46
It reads 2,12
